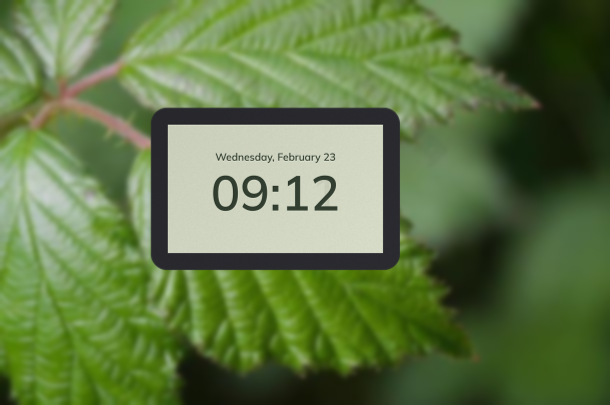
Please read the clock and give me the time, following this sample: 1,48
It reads 9,12
